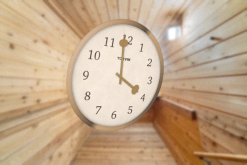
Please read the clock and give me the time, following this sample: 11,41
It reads 3,59
